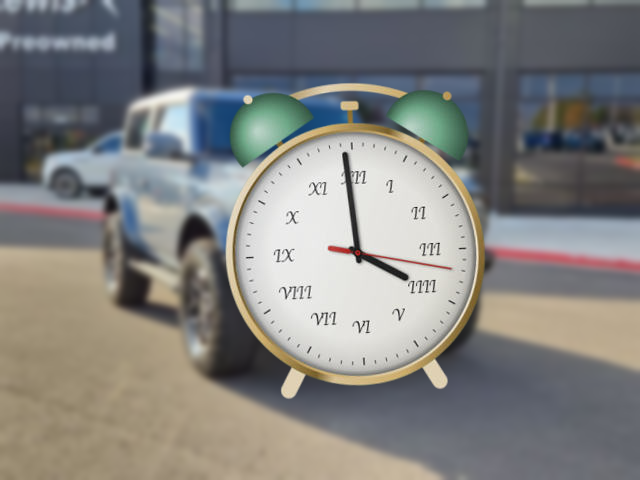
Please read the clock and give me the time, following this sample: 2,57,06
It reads 3,59,17
